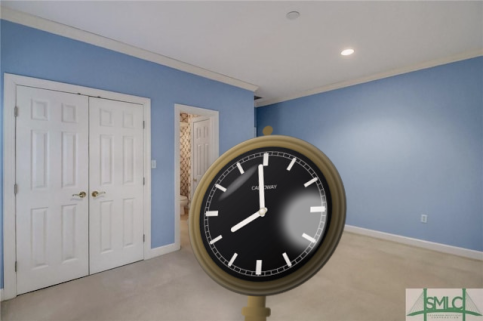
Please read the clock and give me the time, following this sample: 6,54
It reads 7,59
